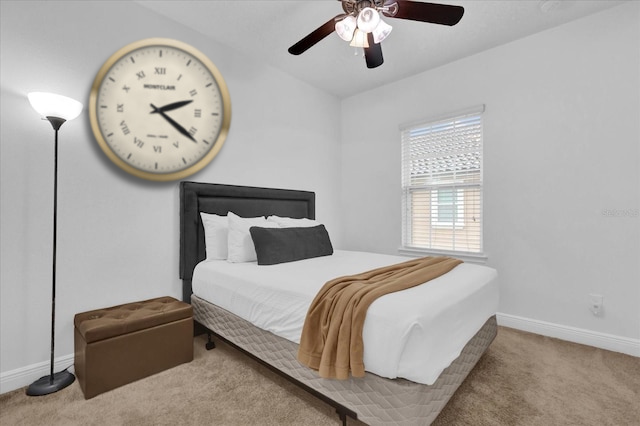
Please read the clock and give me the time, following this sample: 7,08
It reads 2,21
